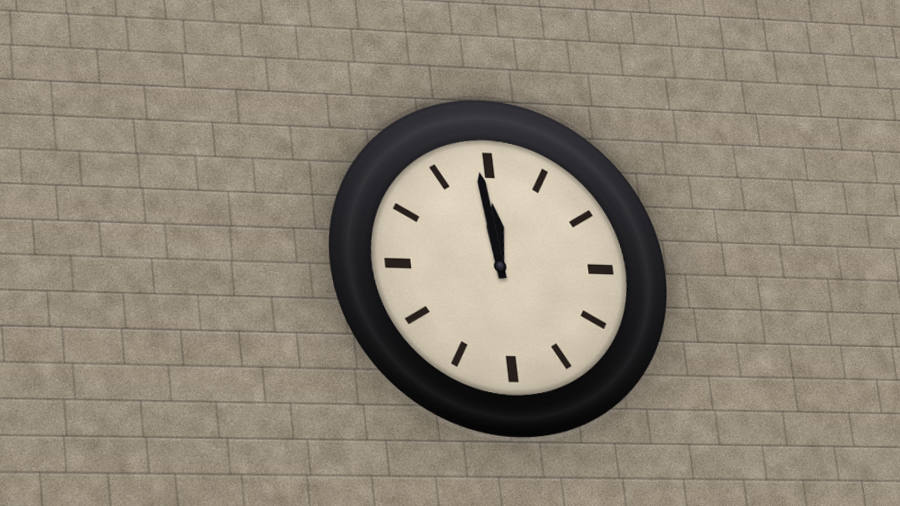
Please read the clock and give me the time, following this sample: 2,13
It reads 11,59
